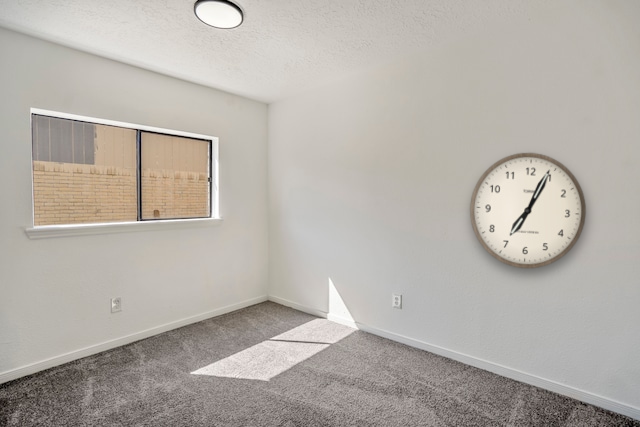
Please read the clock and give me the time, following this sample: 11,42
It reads 7,04
